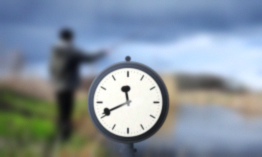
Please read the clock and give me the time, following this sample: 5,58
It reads 11,41
